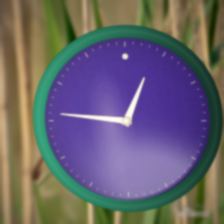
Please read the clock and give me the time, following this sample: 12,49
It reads 12,46
